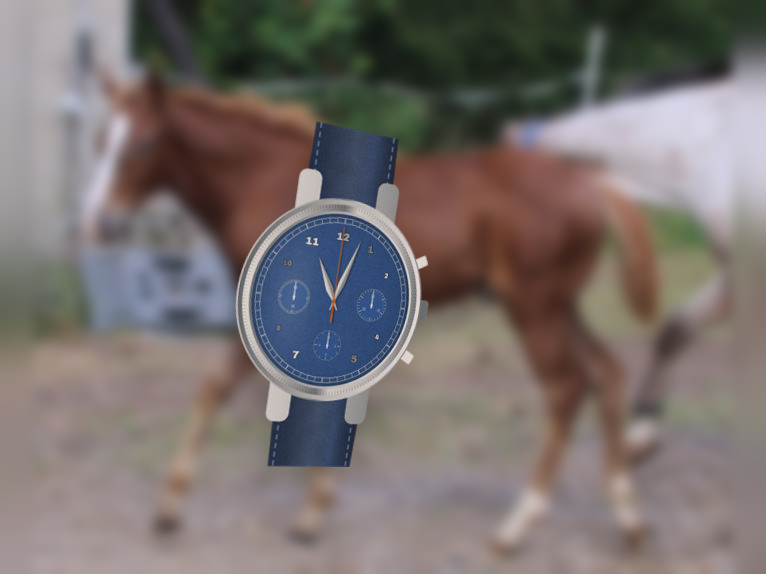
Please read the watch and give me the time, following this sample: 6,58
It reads 11,03
